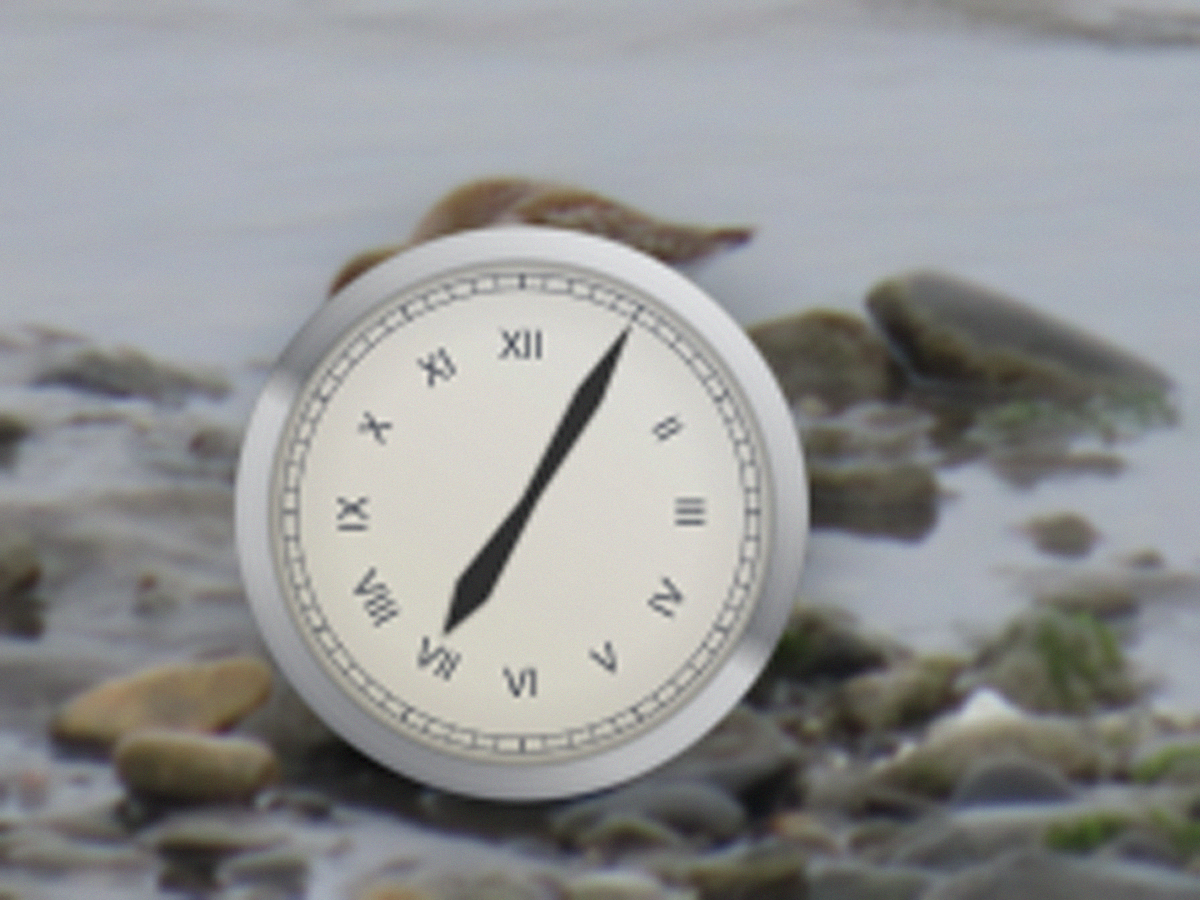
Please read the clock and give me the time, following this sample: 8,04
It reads 7,05
